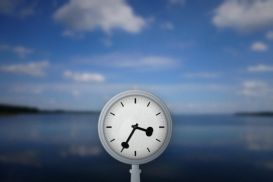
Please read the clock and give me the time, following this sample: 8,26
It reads 3,35
